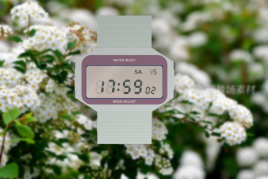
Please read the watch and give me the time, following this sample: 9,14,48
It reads 17,59,02
